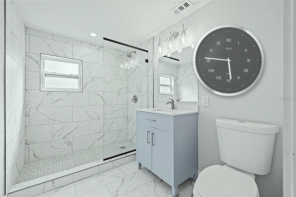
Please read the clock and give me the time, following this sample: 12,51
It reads 5,46
